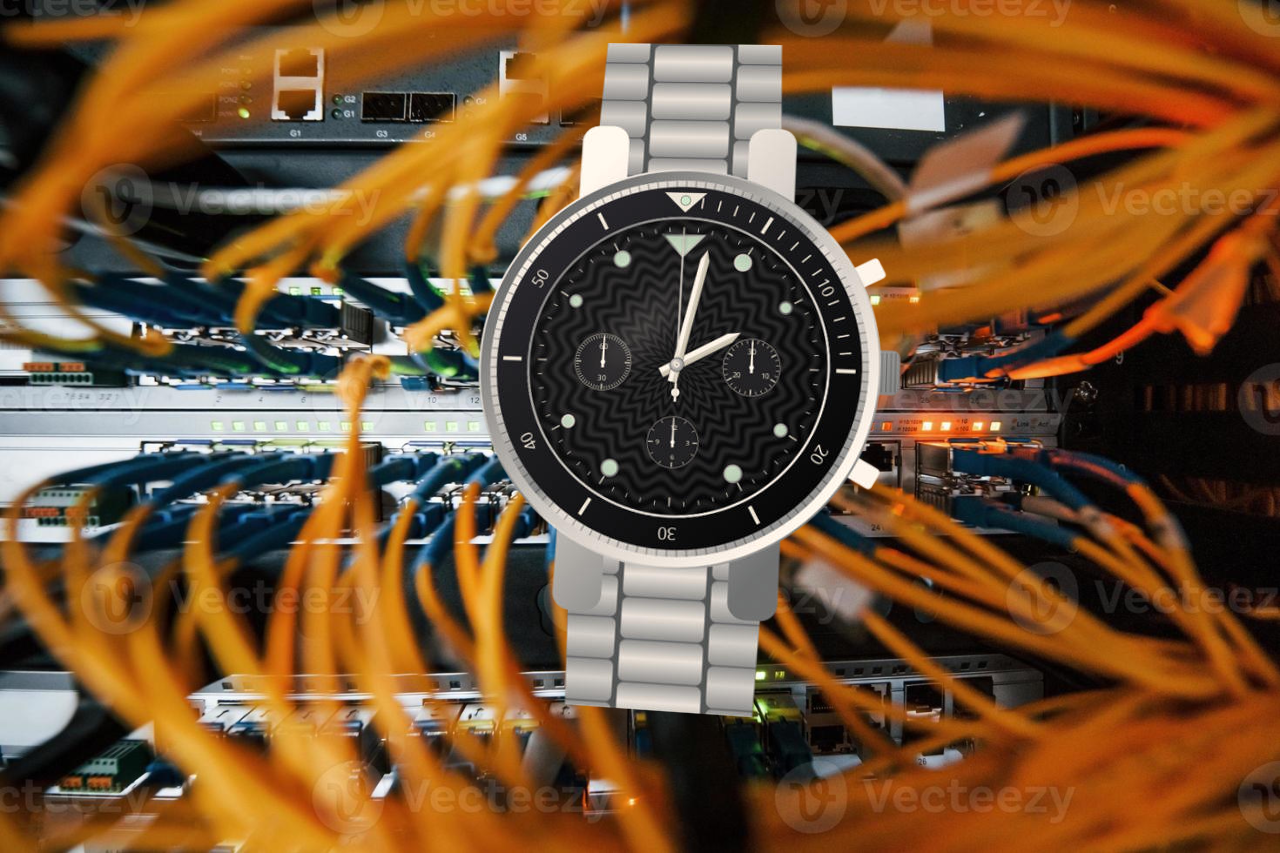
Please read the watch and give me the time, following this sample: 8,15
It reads 2,02
